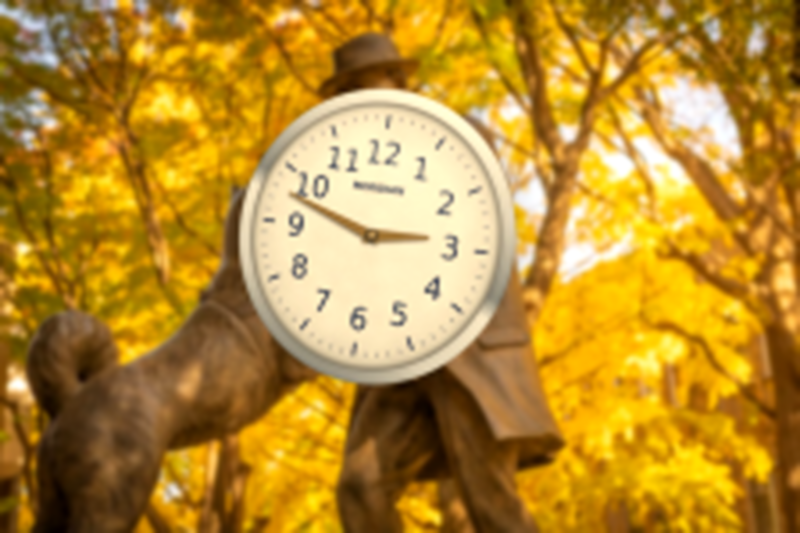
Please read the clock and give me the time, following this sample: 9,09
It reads 2,48
